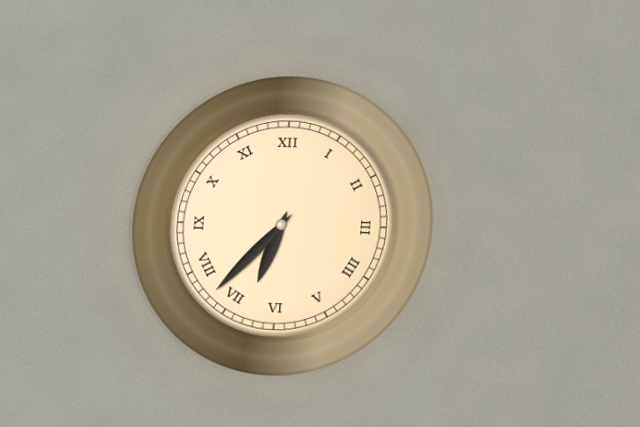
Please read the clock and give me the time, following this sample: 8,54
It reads 6,37
